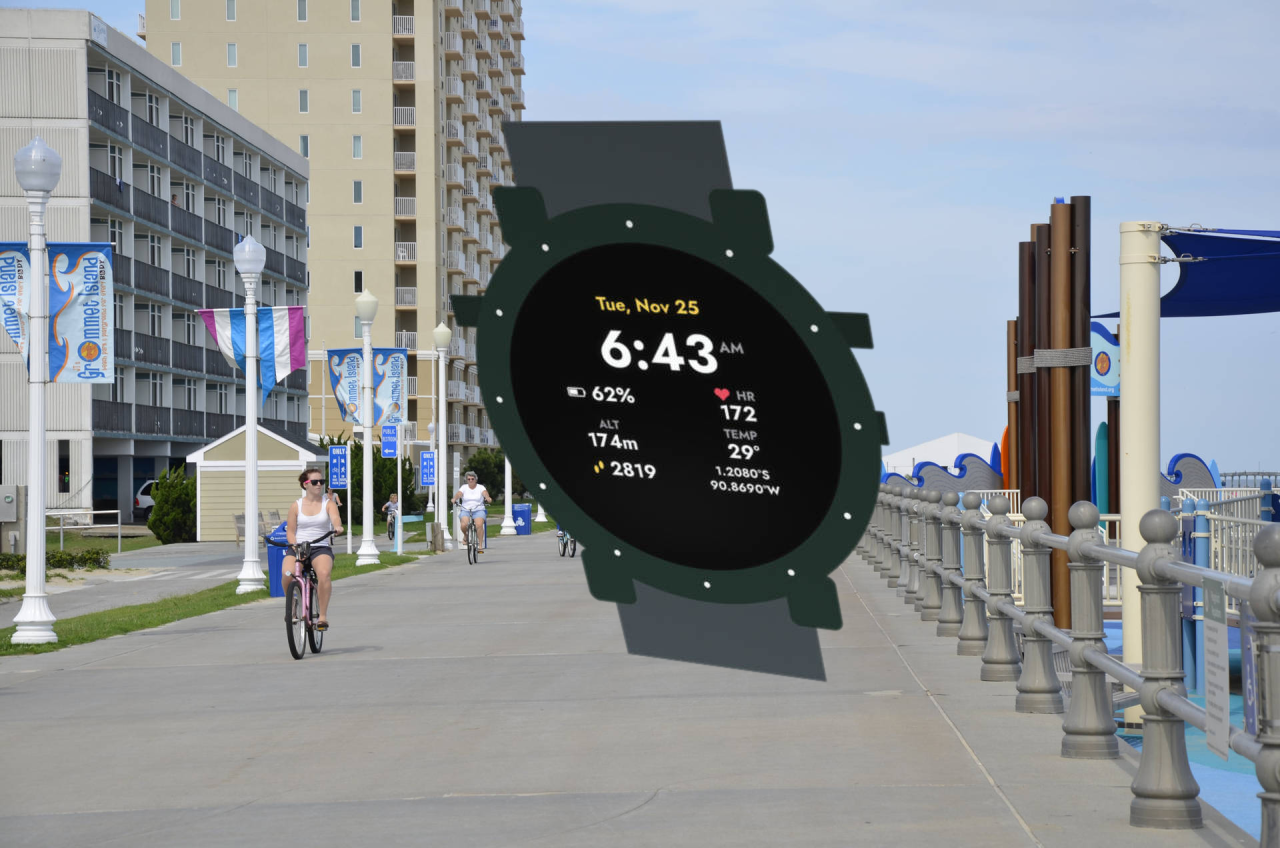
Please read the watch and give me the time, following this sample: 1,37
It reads 6,43
